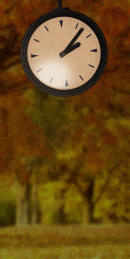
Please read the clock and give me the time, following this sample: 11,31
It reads 2,07
